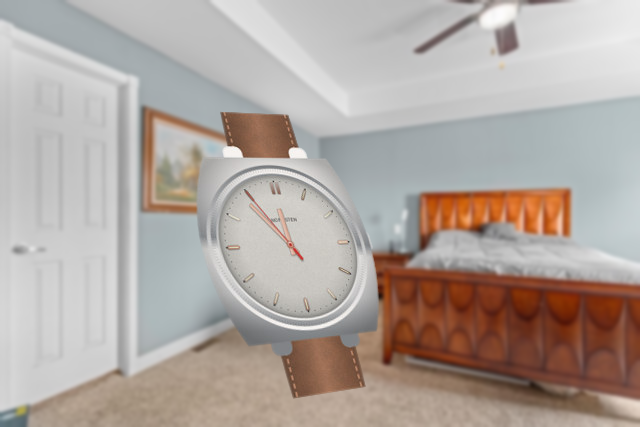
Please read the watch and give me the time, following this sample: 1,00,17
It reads 11,53,55
